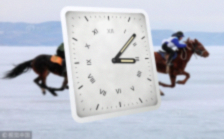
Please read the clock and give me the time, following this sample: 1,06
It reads 3,08
